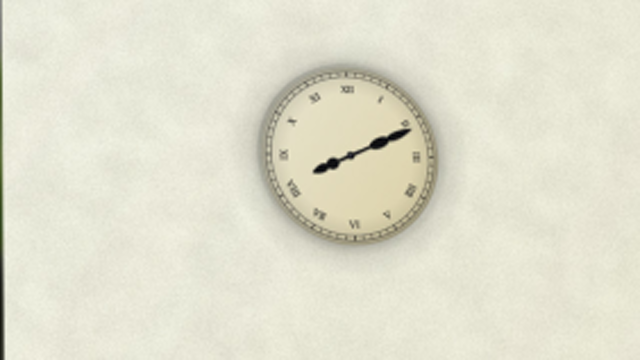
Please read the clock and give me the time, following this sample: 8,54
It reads 8,11
